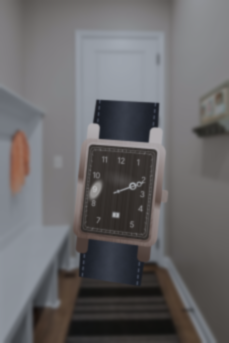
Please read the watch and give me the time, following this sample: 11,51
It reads 2,11
